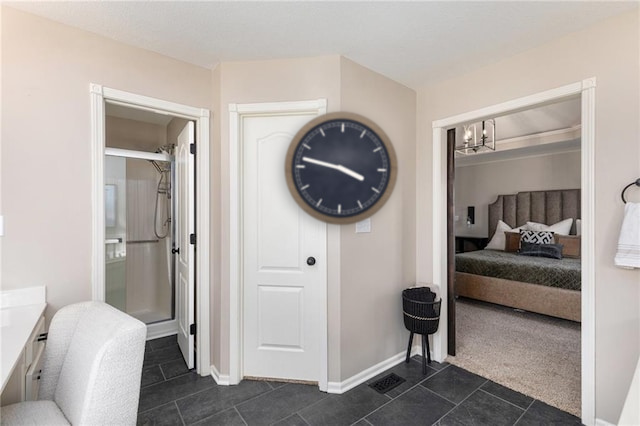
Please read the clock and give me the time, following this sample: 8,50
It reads 3,47
